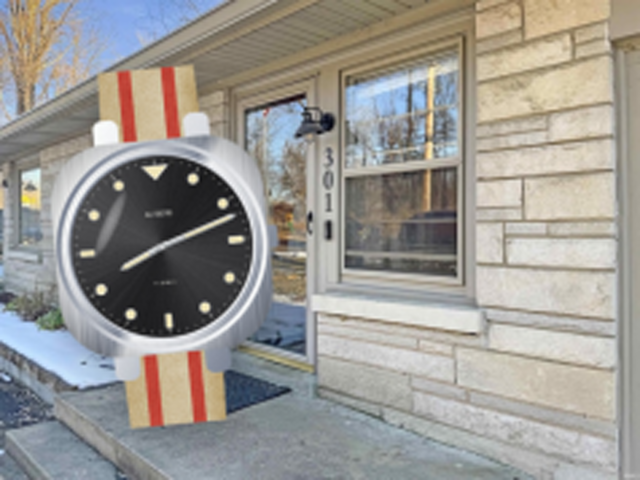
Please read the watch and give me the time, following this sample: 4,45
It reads 8,12
